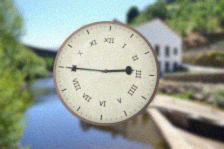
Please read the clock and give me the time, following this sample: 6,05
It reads 2,45
